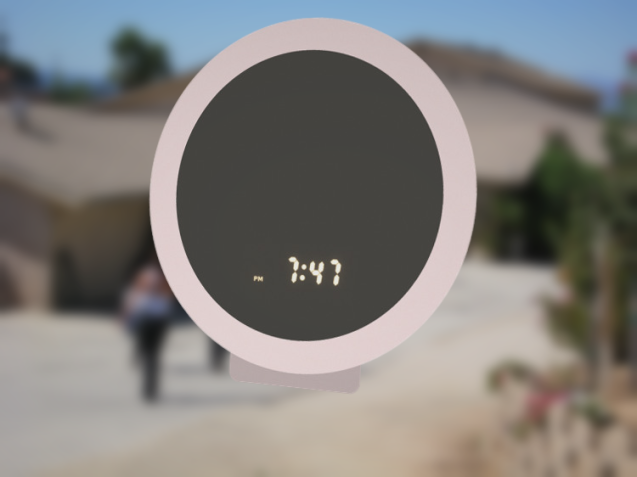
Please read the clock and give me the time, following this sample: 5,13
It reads 7,47
